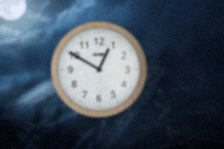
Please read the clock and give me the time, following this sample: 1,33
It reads 12,50
